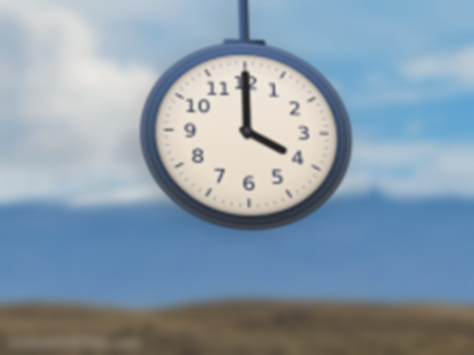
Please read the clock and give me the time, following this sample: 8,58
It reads 4,00
